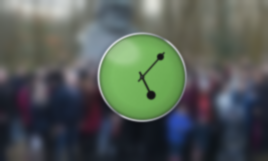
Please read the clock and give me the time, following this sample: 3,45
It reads 5,07
